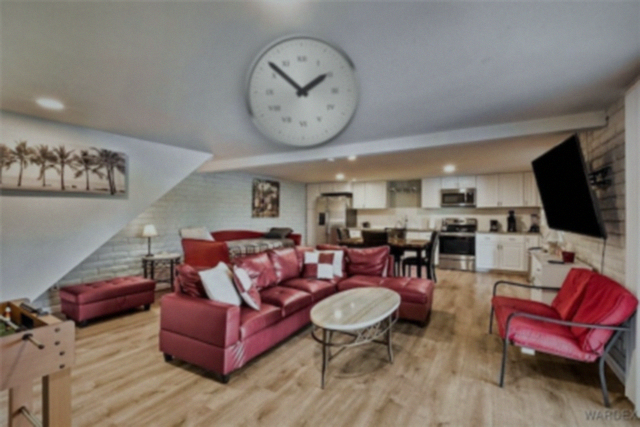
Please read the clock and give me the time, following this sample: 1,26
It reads 1,52
